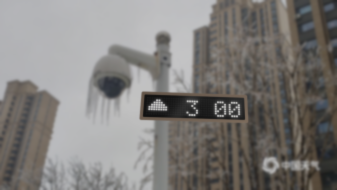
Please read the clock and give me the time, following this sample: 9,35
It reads 3,00
